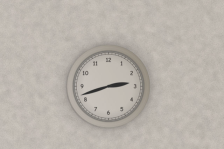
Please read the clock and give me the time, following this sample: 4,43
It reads 2,42
